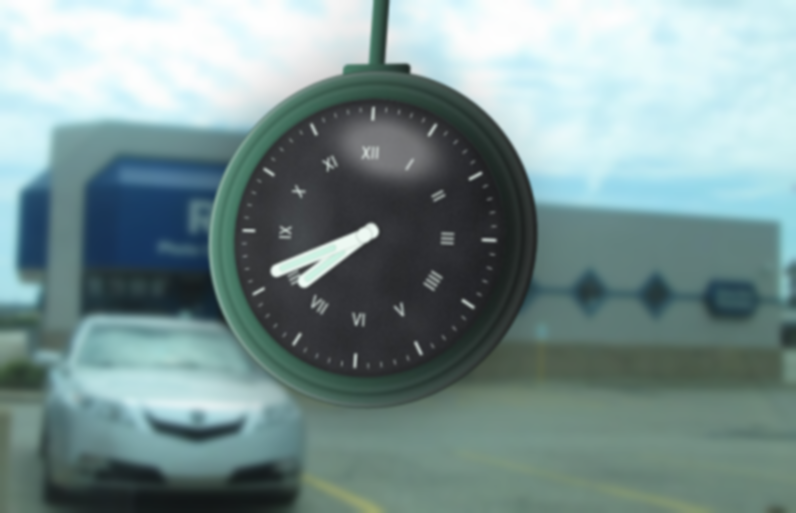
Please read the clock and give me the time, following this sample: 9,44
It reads 7,41
